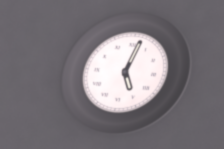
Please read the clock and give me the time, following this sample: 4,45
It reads 5,02
